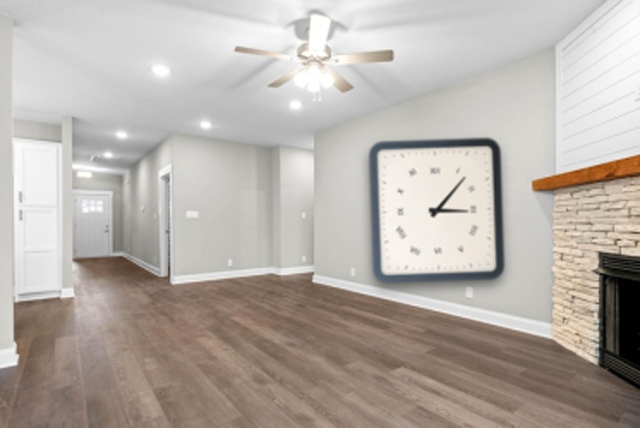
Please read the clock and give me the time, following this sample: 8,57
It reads 3,07
